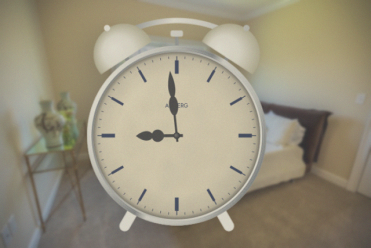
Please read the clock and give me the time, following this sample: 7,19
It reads 8,59
